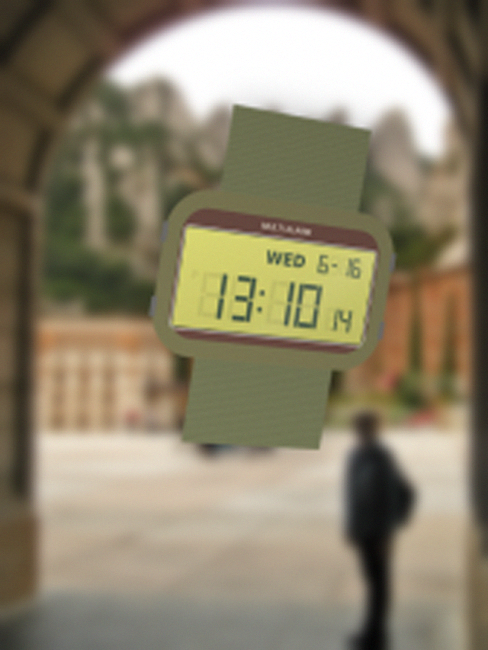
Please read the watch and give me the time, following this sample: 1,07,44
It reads 13,10,14
